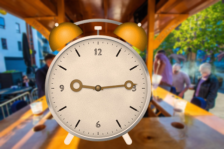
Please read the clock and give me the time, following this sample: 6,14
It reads 9,14
